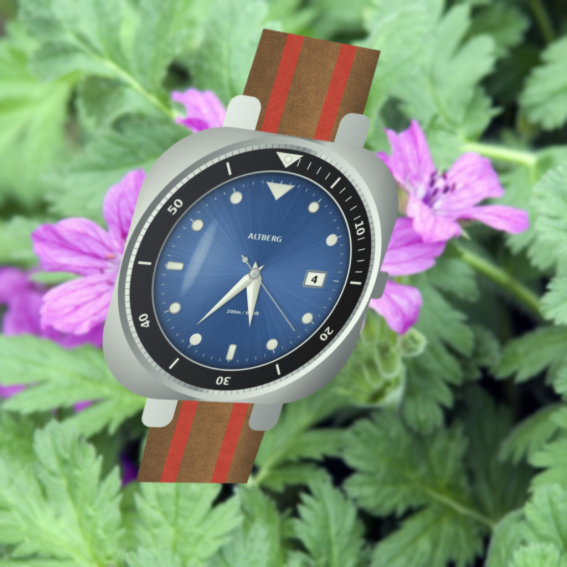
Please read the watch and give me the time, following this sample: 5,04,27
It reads 5,36,22
